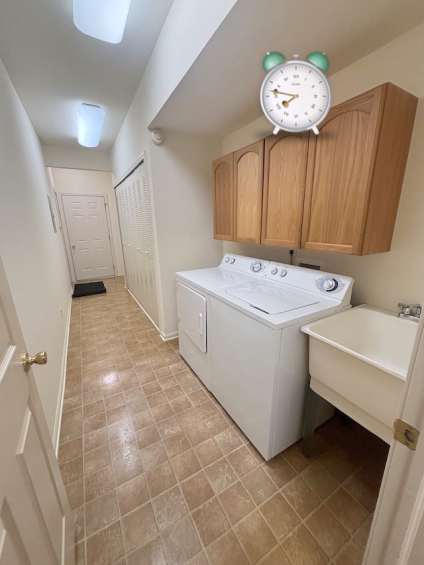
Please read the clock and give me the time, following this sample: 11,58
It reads 7,47
